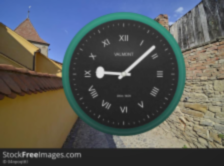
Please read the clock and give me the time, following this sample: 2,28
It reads 9,08
